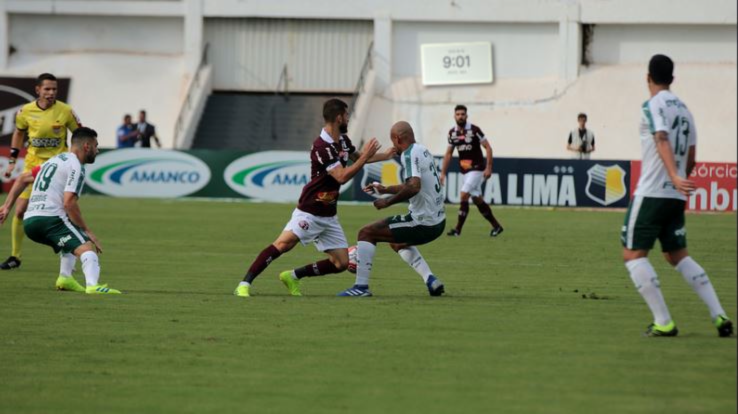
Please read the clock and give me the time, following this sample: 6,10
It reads 9,01
